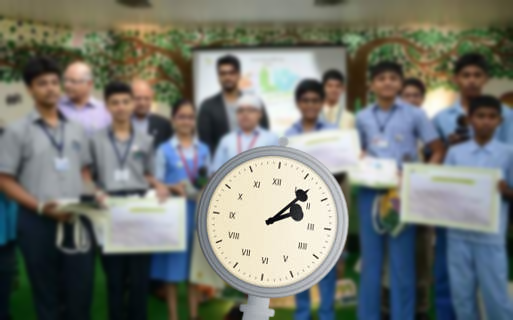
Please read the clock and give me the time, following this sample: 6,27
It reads 2,07
